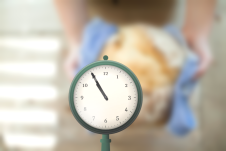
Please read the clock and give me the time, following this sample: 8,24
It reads 10,55
